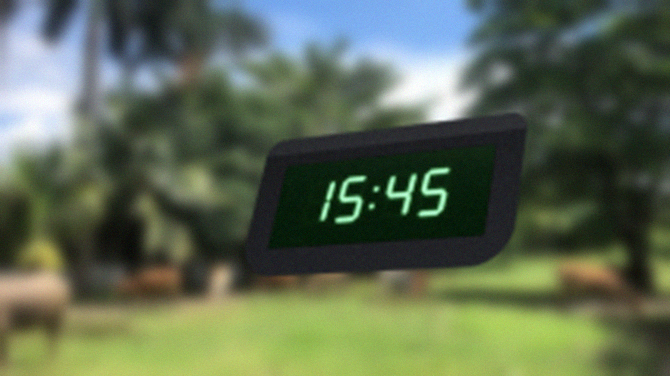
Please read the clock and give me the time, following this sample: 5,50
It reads 15,45
